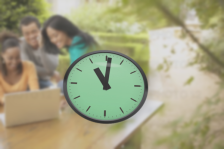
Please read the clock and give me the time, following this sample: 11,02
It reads 11,01
